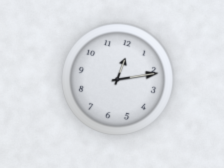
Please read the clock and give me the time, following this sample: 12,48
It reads 12,11
